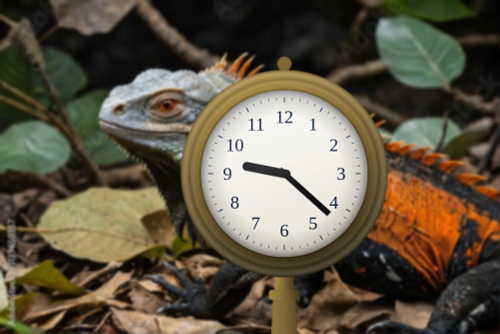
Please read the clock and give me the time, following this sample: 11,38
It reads 9,22
